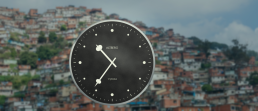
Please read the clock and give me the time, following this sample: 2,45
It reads 10,36
